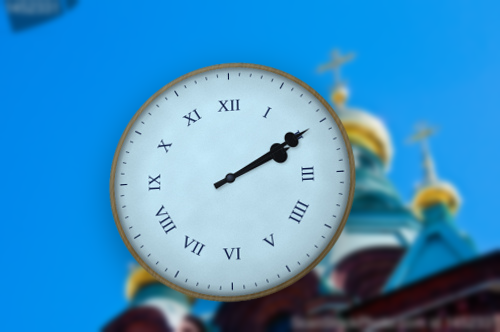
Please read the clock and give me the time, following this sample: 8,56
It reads 2,10
